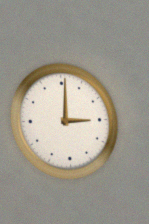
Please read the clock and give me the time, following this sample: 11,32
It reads 3,01
